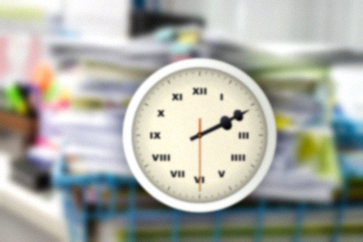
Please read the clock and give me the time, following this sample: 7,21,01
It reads 2,10,30
